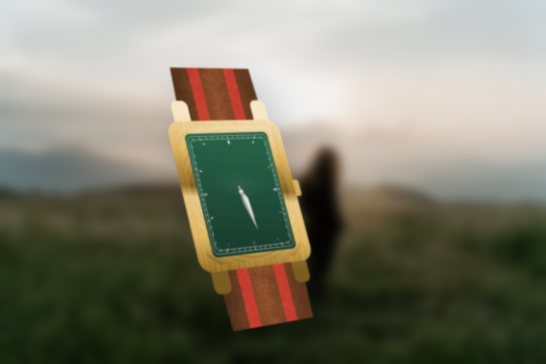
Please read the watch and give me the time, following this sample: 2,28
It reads 5,28
